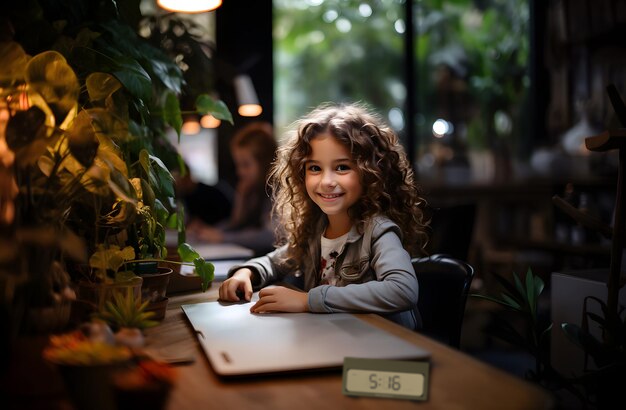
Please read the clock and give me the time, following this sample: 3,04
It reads 5,16
